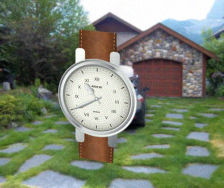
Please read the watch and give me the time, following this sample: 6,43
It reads 10,40
